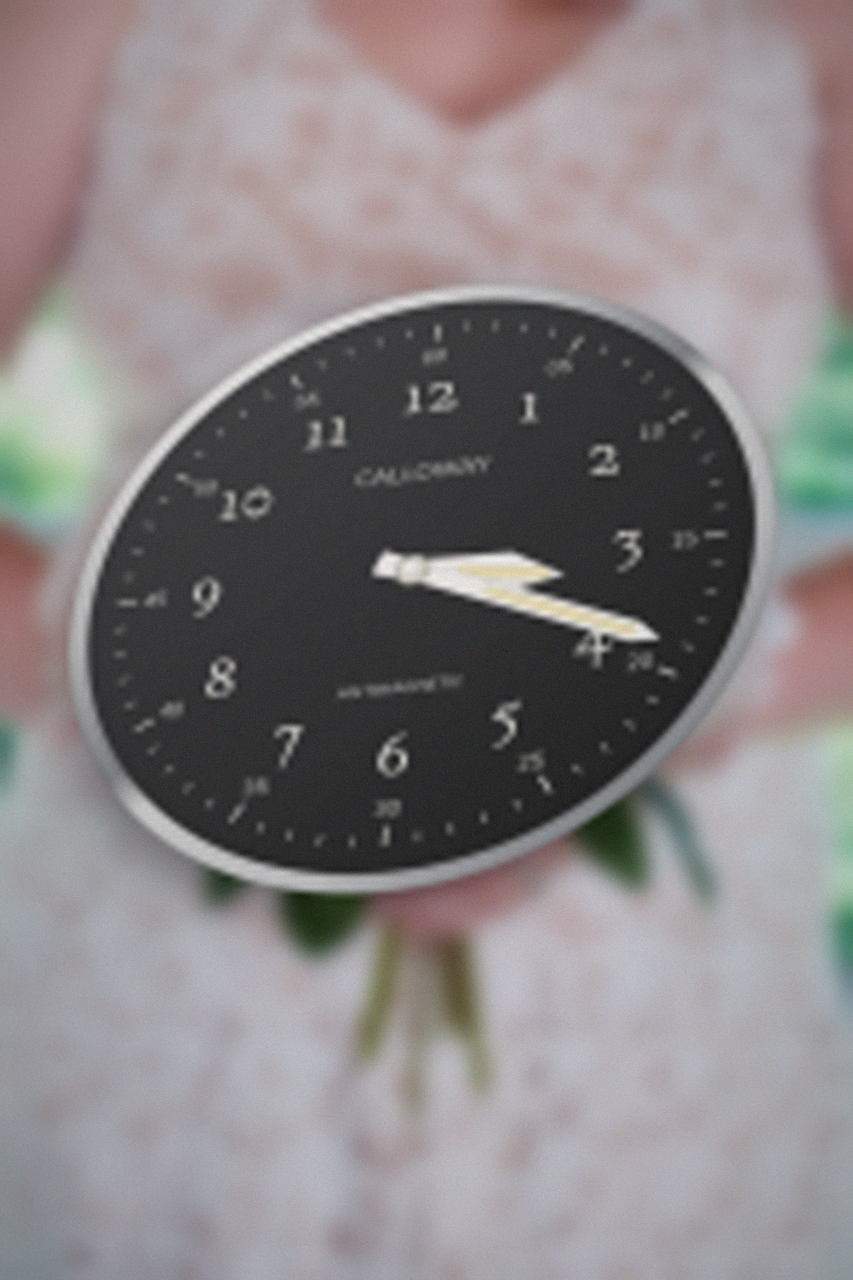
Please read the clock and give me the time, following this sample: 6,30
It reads 3,19
